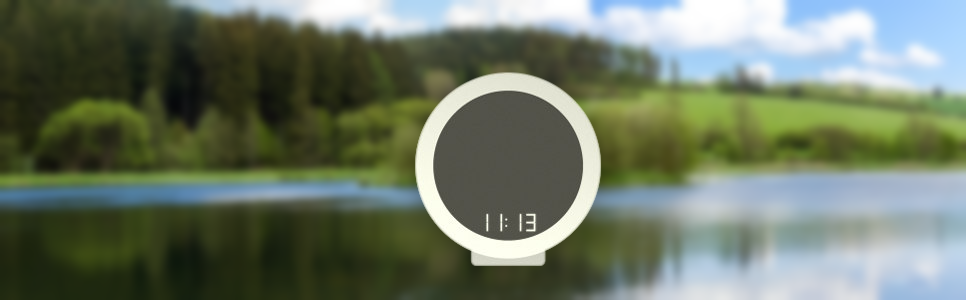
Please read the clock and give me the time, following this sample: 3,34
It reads 11,13
